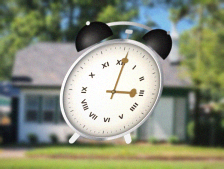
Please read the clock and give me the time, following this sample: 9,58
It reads 3,01
